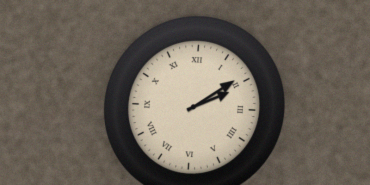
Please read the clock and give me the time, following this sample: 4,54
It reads 2,09
